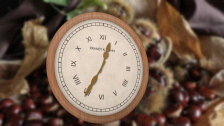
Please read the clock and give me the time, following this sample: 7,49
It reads 12,35
